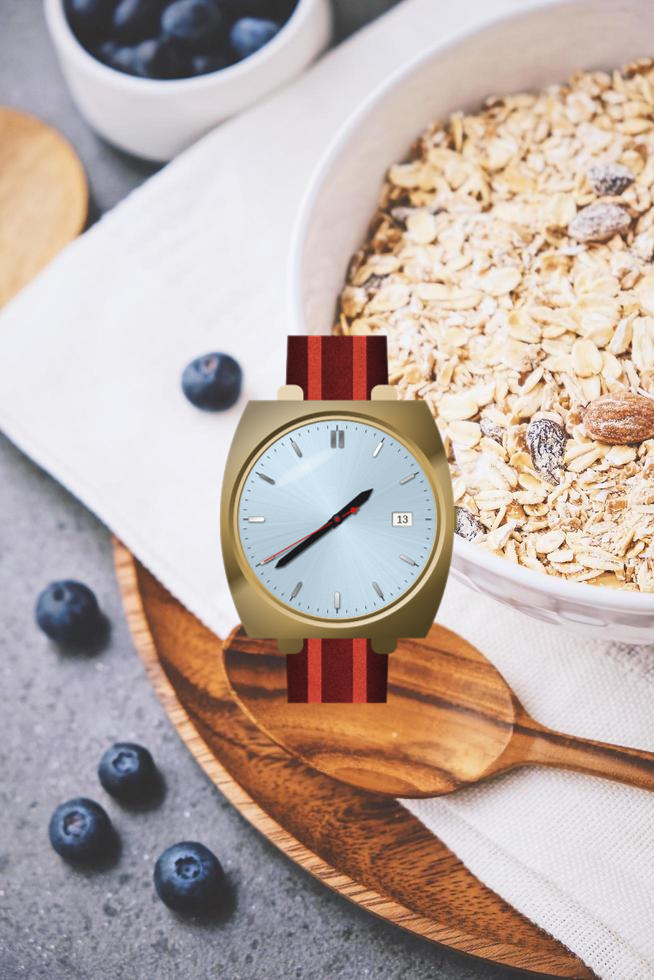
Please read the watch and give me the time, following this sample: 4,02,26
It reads 1,38,40
